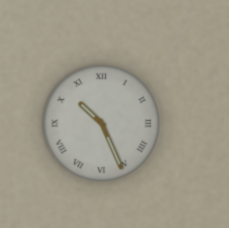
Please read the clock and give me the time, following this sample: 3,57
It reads 10,26
